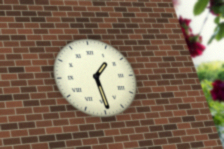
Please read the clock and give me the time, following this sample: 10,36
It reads 1,29
